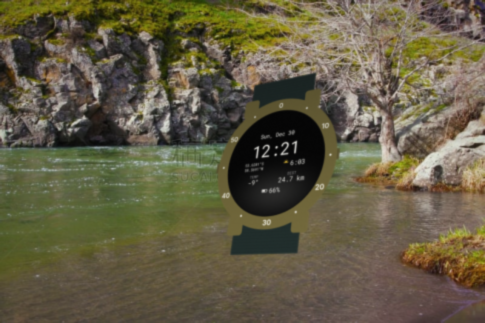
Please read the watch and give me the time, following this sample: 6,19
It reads 12,21
